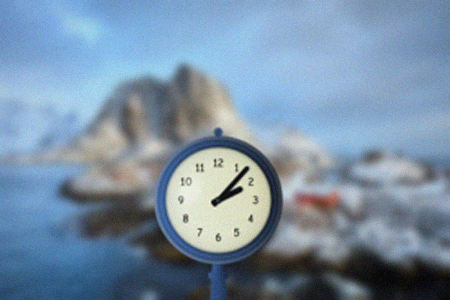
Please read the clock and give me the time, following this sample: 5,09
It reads 2,07
